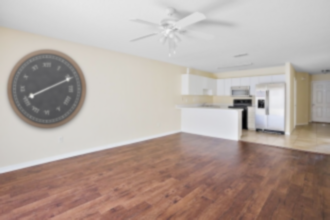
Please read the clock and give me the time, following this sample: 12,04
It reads 8,11
